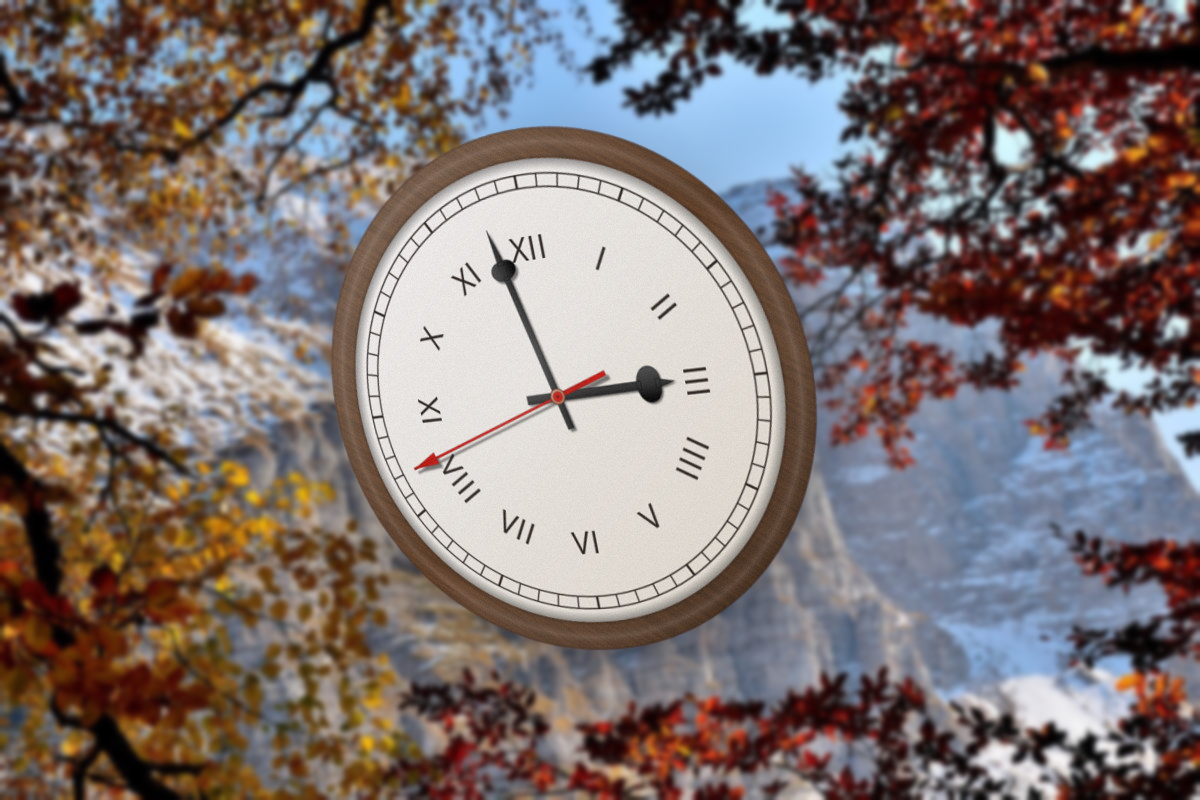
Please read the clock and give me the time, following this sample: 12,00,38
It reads 2,57,42
